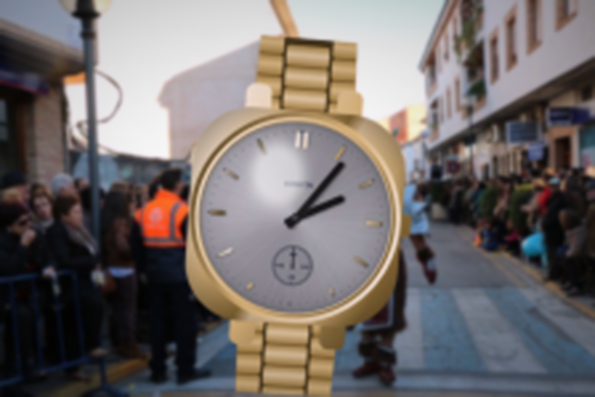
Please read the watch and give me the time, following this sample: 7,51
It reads 2,06
